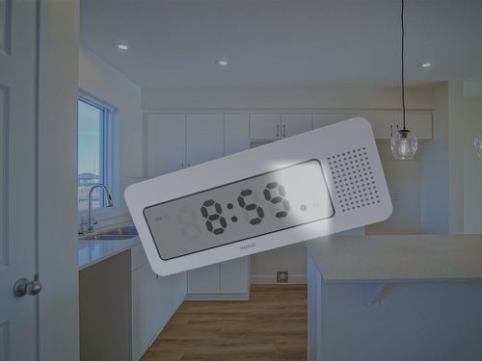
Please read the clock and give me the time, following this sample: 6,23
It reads 8,59
